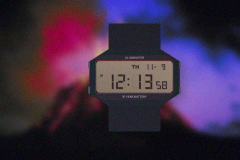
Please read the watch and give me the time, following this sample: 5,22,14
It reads 12,13,58
